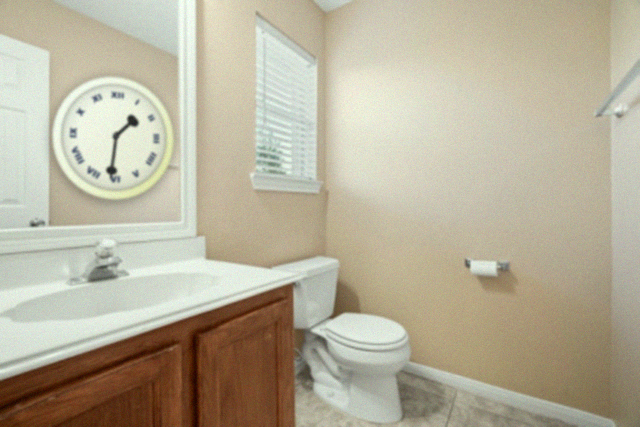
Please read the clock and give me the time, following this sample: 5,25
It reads 1,31
